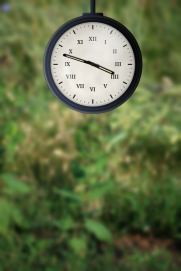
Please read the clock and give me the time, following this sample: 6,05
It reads 3,48
